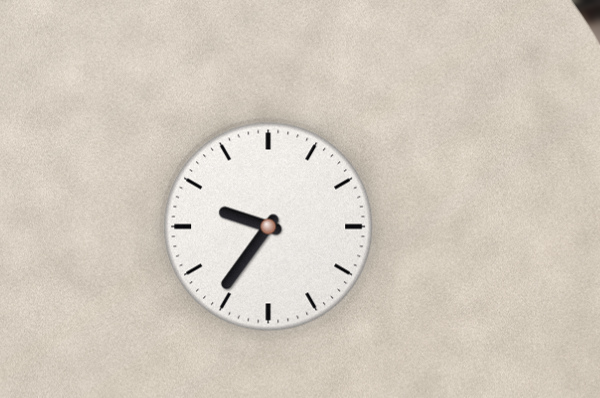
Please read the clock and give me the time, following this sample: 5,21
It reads 9,36
